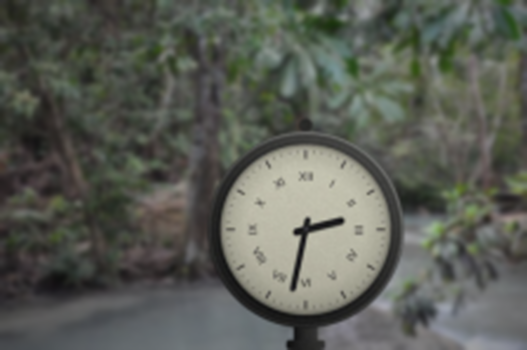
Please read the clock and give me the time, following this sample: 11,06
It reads 2,32
